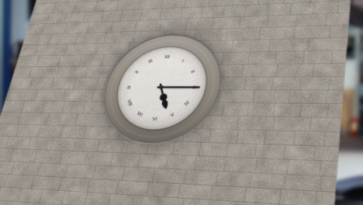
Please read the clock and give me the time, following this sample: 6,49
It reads 5,15
